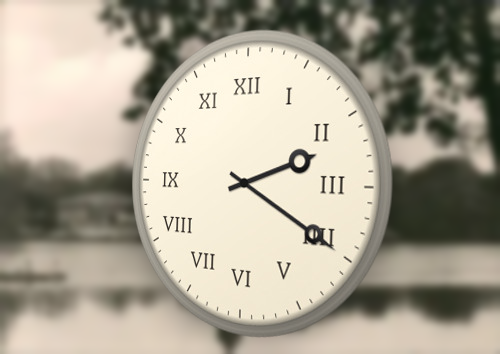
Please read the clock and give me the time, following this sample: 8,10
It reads 2,20
